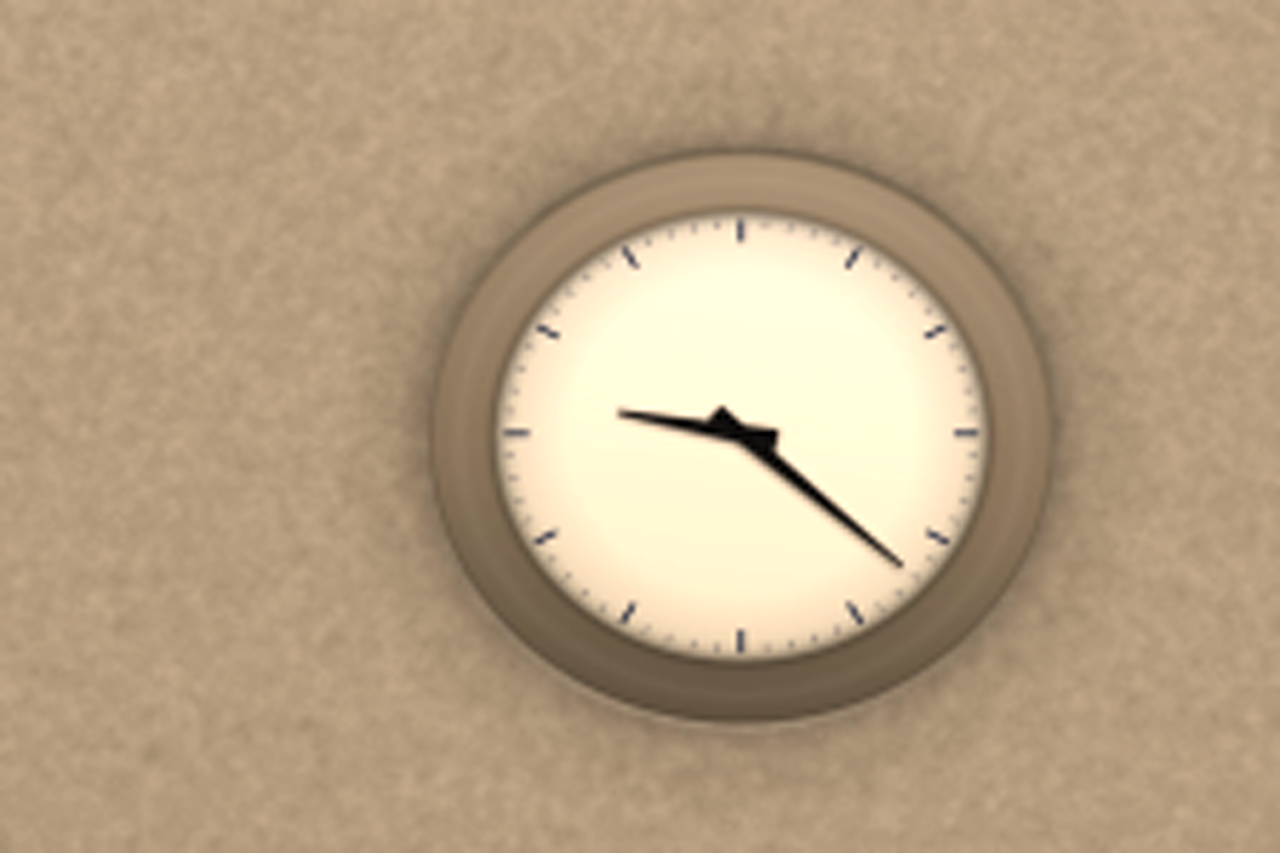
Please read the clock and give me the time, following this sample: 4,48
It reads 9,22
